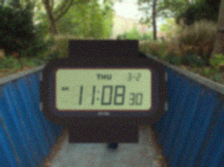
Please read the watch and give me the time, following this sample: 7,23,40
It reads 11,08,30
